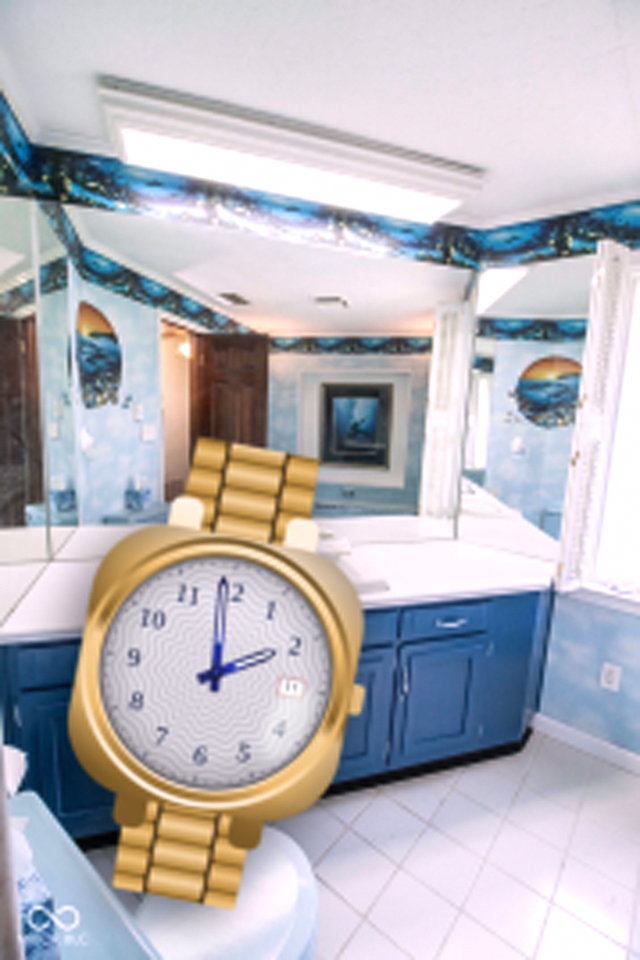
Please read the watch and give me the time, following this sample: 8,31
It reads 1,59
